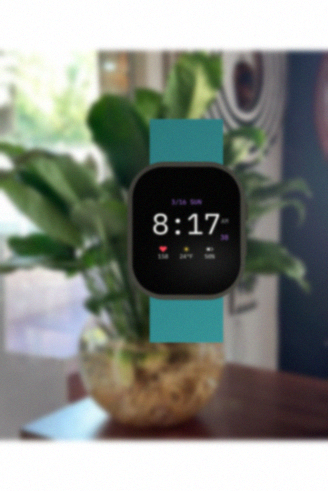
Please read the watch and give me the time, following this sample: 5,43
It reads 8,17
